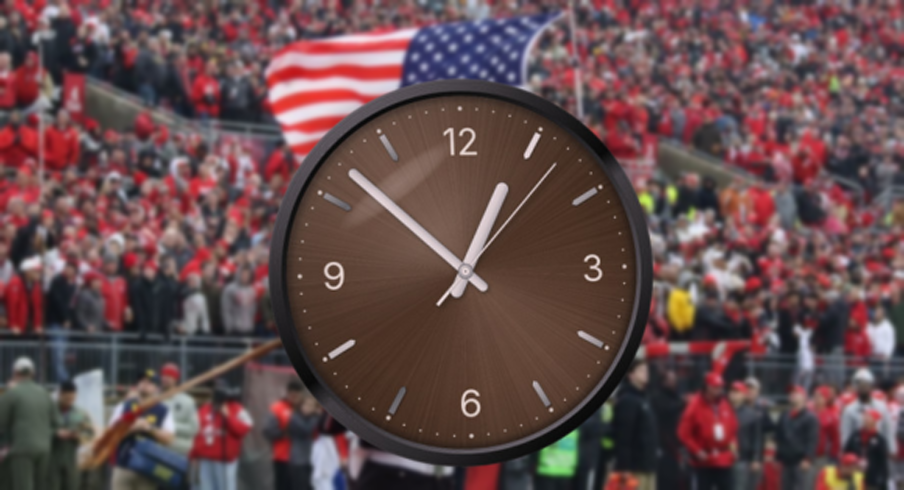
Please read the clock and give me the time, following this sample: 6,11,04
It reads 12,52,07
